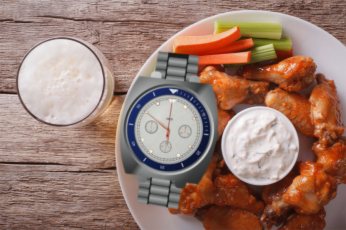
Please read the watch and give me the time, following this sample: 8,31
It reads 5,50
